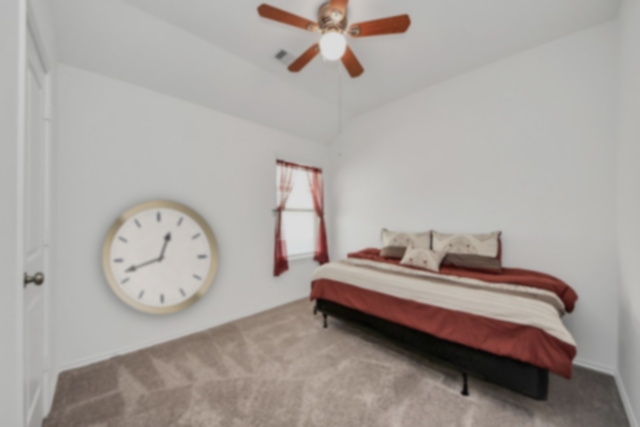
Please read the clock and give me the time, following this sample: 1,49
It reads 12,42
